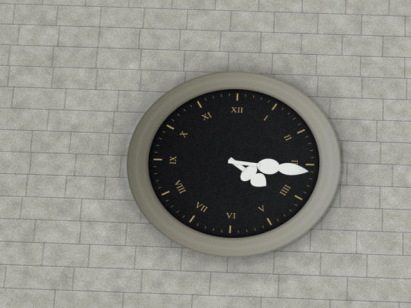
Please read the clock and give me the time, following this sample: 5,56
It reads 4,16
